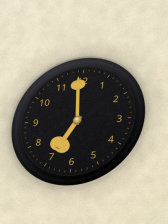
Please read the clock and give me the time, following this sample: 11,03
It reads 6,59
